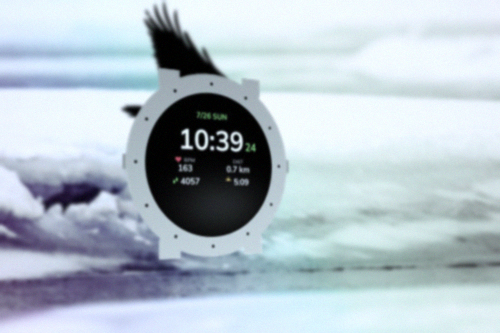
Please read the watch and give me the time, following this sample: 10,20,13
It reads 10,39,24
